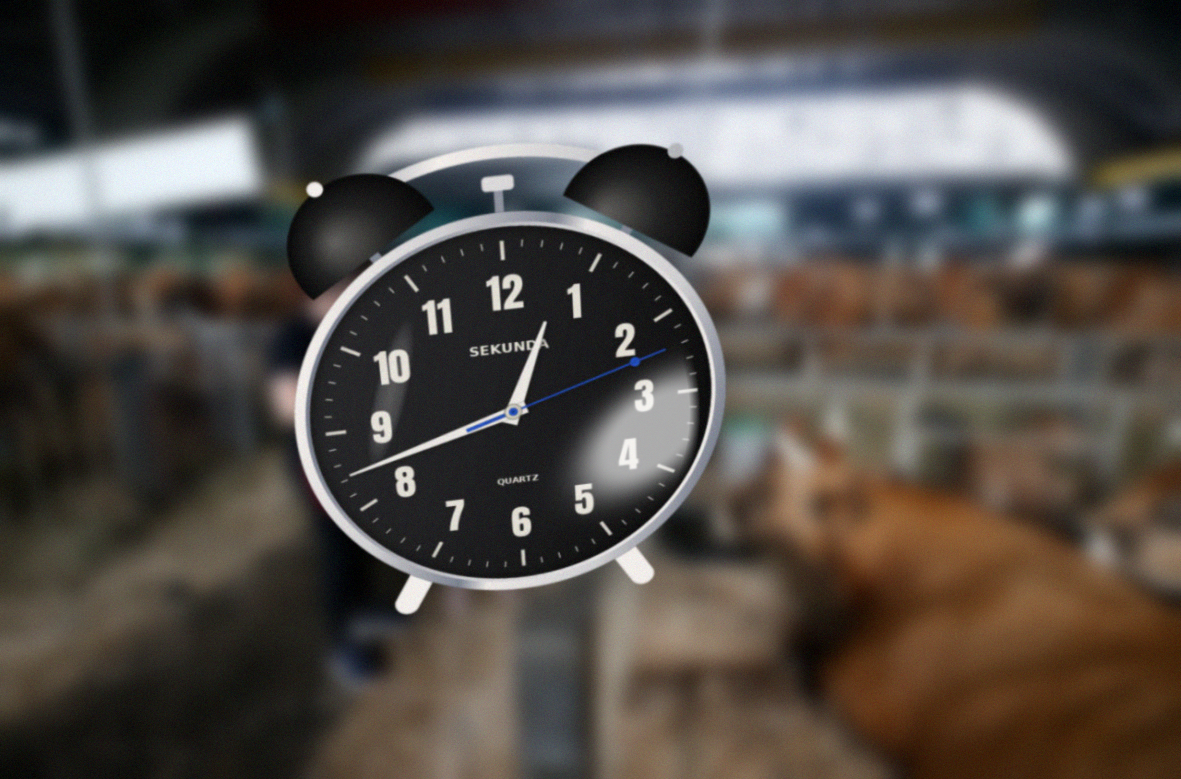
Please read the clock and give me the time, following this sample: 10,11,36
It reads 12,42,12
